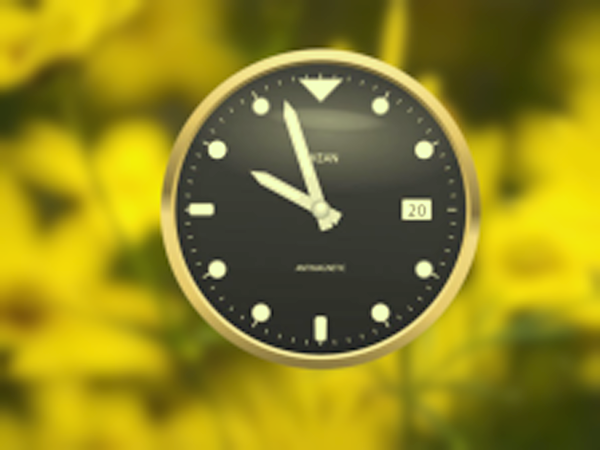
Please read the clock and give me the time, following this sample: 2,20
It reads 9,57
